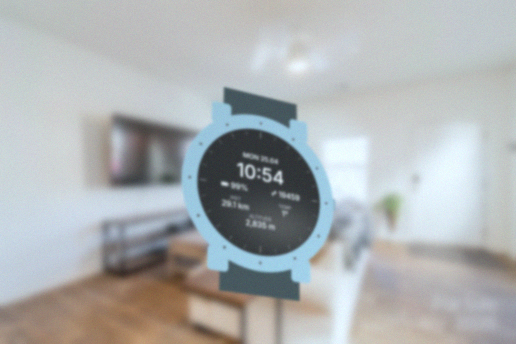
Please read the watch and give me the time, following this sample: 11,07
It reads 10,54
